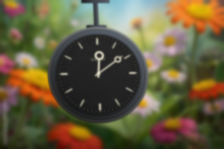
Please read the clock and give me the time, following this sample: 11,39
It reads 12,09
